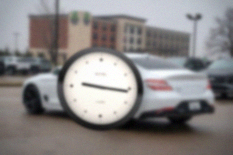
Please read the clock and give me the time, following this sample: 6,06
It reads 9,16
